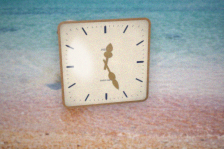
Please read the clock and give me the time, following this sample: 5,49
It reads 12,26
